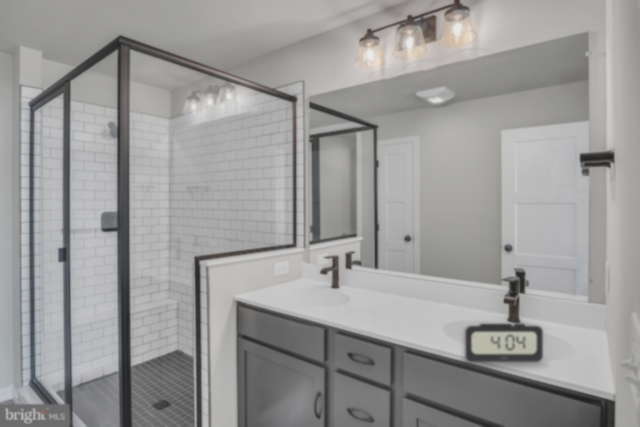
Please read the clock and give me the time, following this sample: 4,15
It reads 4,04
